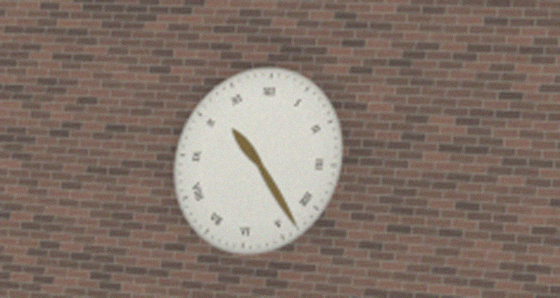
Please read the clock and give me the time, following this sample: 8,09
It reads 10,23
